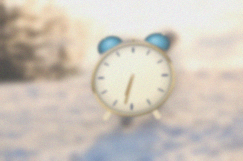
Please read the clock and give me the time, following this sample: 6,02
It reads 6,32
